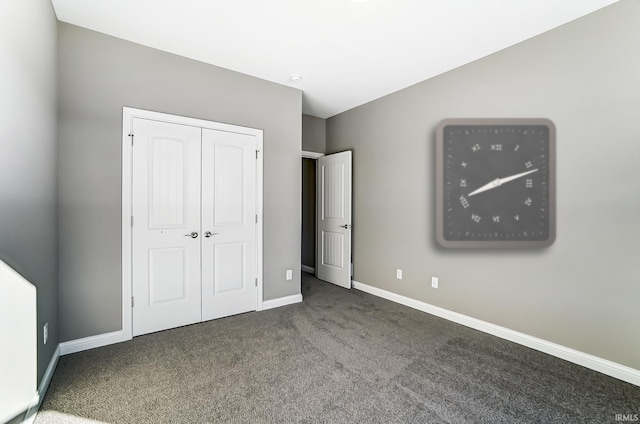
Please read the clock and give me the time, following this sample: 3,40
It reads 8,12
